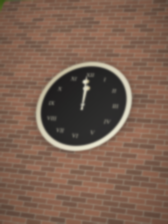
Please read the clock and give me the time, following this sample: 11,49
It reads 11,59
